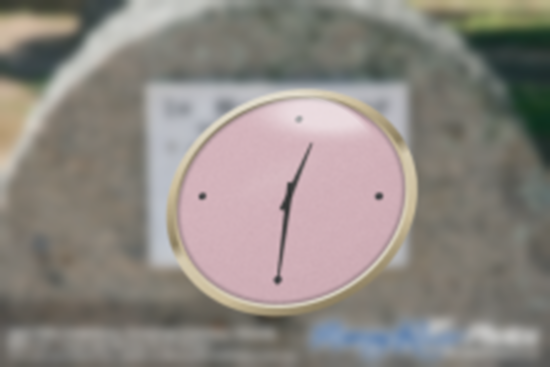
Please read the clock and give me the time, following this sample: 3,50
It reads 12,30
